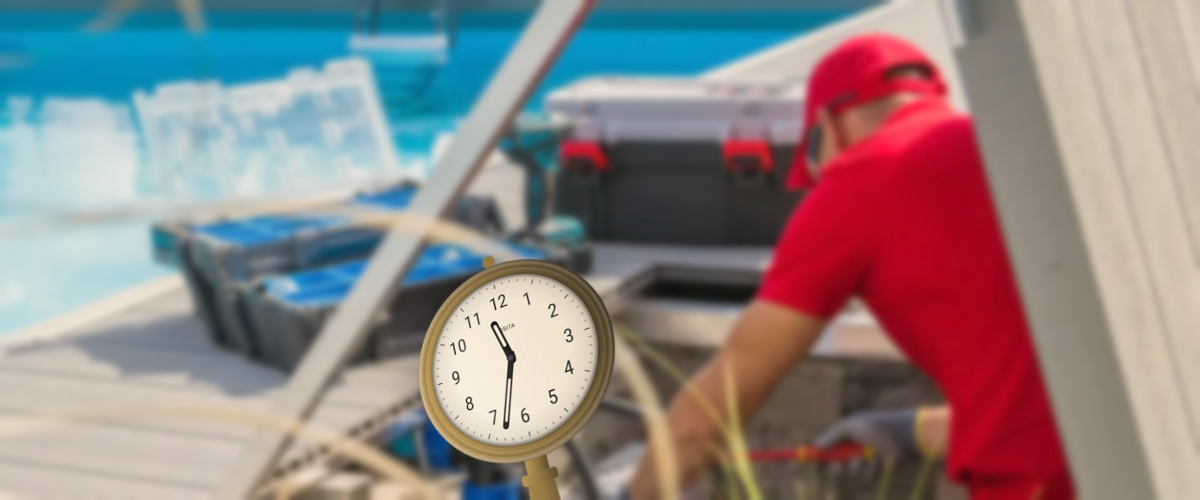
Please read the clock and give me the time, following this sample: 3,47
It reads 11,33
